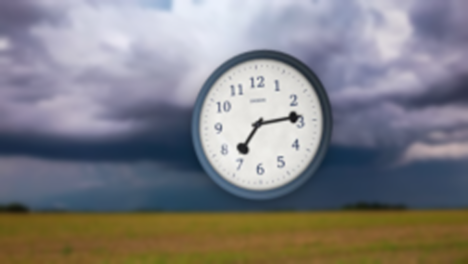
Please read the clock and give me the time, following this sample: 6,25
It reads 7,14
